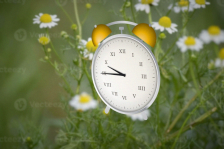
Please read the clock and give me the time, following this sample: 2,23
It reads 9,45
